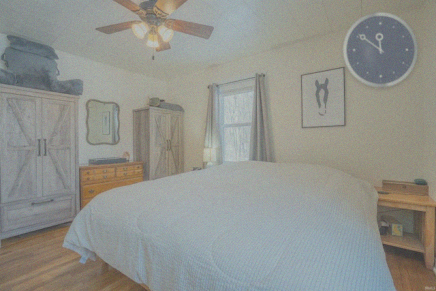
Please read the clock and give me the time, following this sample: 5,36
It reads 11,51
